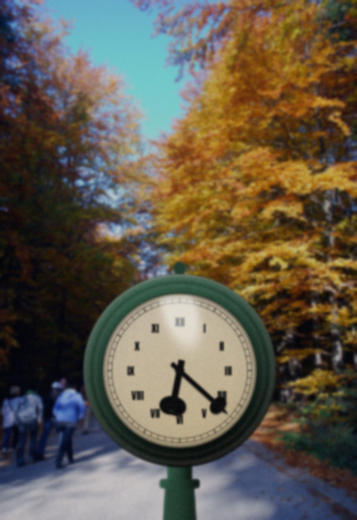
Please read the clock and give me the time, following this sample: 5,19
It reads 6,22
